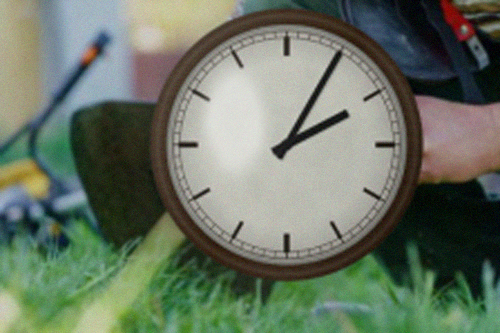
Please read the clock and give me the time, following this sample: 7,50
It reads 2,05
